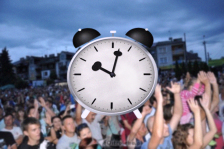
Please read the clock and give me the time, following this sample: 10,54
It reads 10,02
